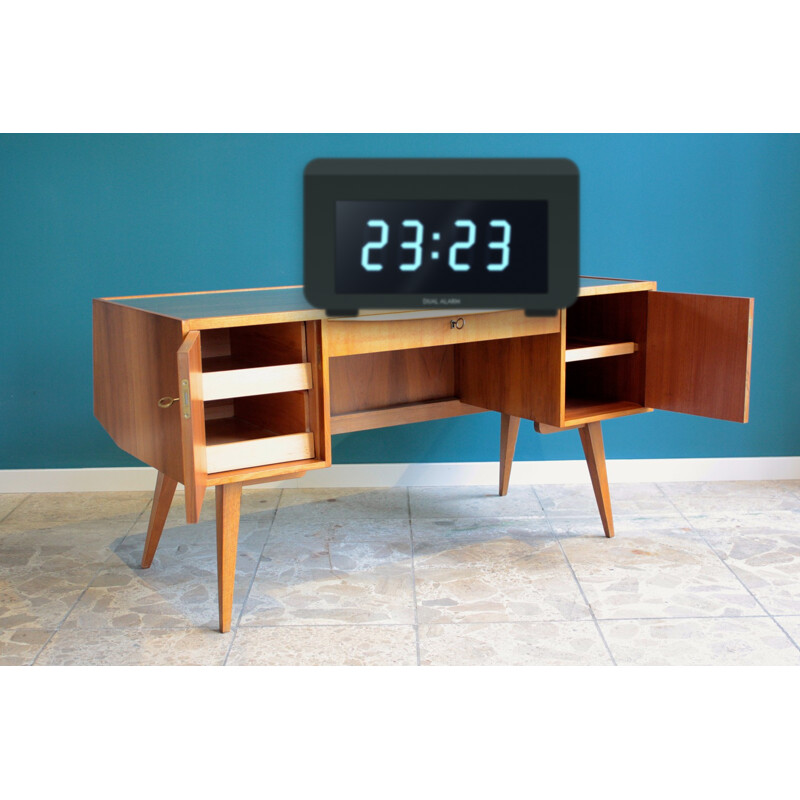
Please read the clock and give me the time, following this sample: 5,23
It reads 23,23
